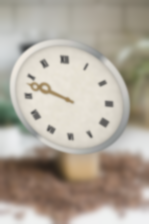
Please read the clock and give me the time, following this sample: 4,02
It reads 9,48
